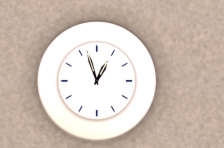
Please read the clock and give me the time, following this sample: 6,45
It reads 12,57
